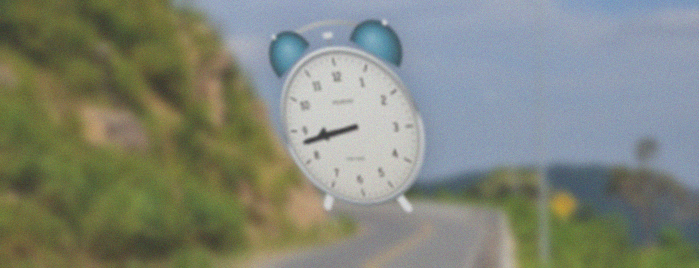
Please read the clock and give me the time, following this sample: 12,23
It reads 8,43
